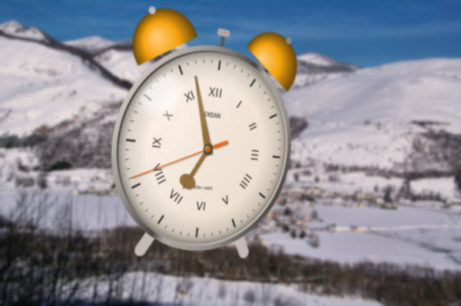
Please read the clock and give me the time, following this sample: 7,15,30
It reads 6,56,41
